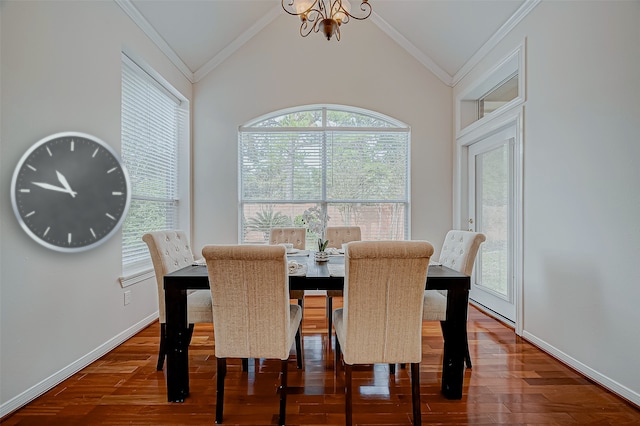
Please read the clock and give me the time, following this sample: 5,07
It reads 10,47
